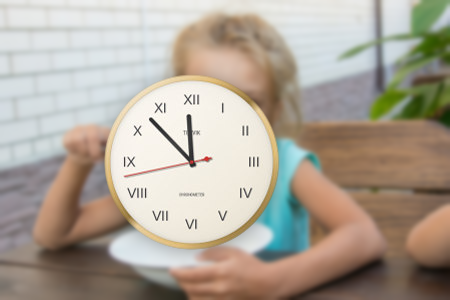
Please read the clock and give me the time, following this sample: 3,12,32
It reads 11,52,43
